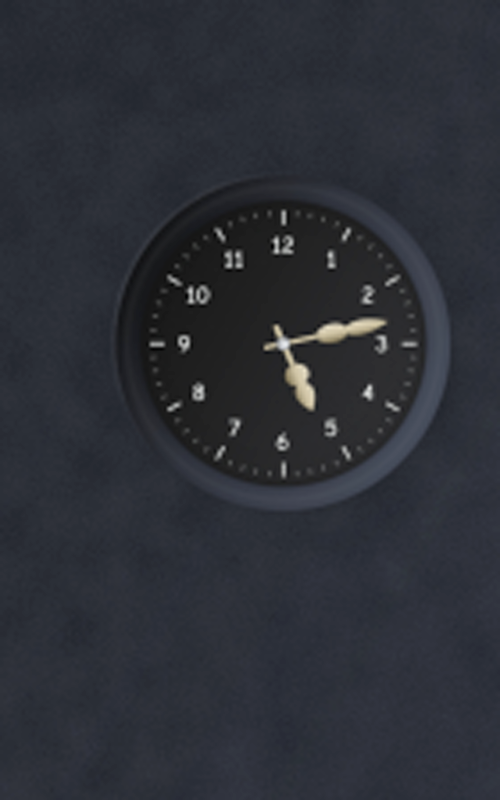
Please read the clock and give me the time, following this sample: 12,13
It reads 5,13
